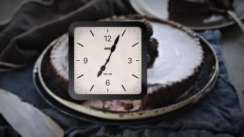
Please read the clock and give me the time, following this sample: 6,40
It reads 7,04
